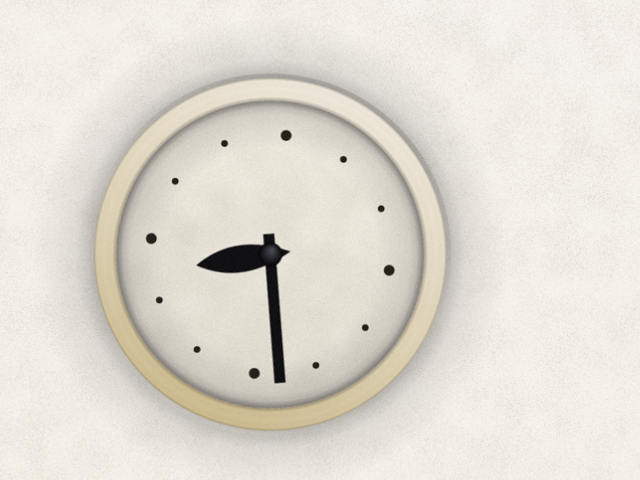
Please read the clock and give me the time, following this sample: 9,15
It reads 8,28
